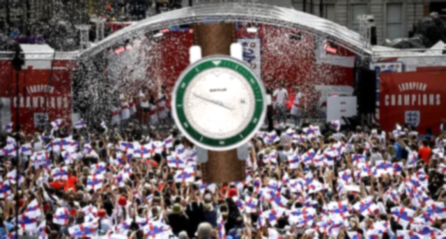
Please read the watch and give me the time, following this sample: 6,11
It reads 3,49
